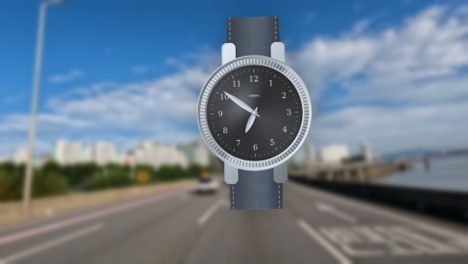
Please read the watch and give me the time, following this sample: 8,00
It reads 6,51
